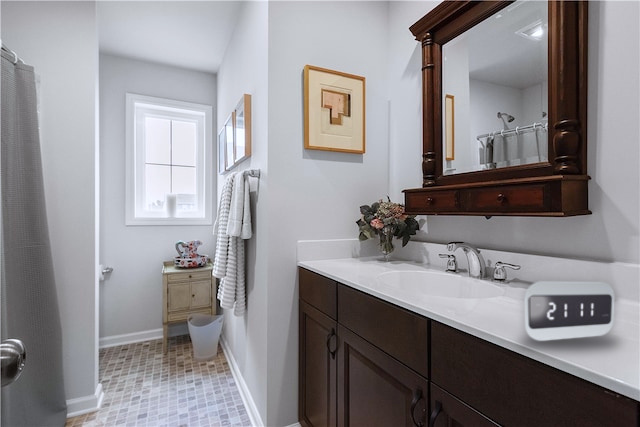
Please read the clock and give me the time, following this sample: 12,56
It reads 21,11
